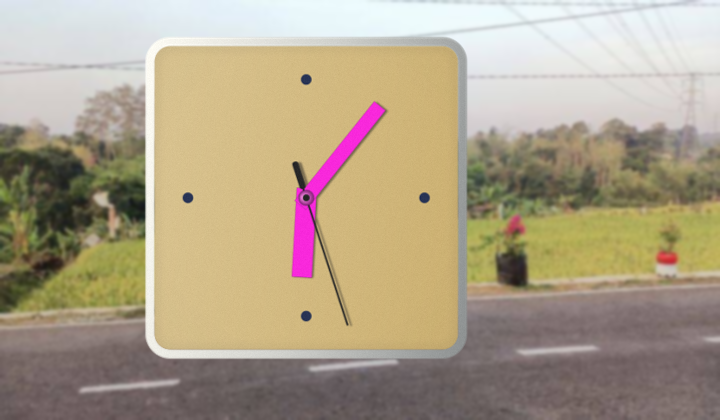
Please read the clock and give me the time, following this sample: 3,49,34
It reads 6,06,27
